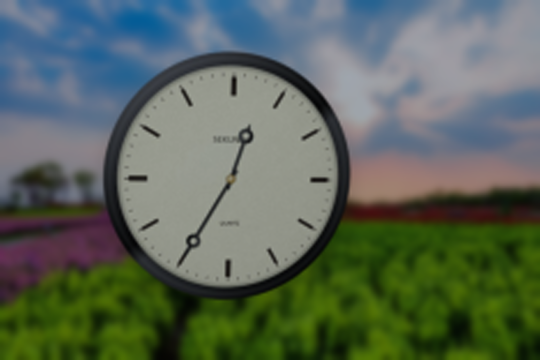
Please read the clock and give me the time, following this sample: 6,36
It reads 12,35
